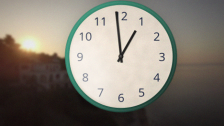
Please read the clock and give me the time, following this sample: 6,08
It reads 12,59
